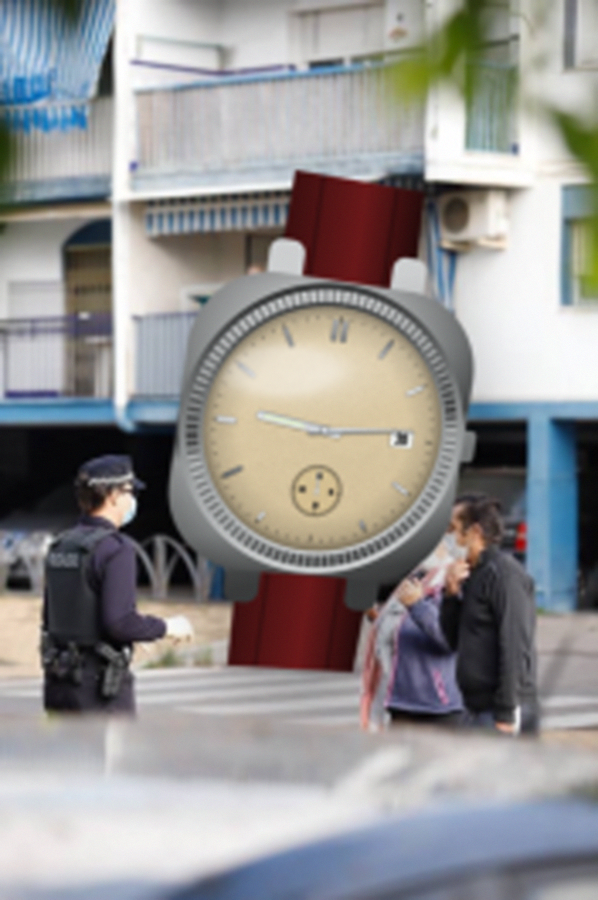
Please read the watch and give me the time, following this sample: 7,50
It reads 9,14
